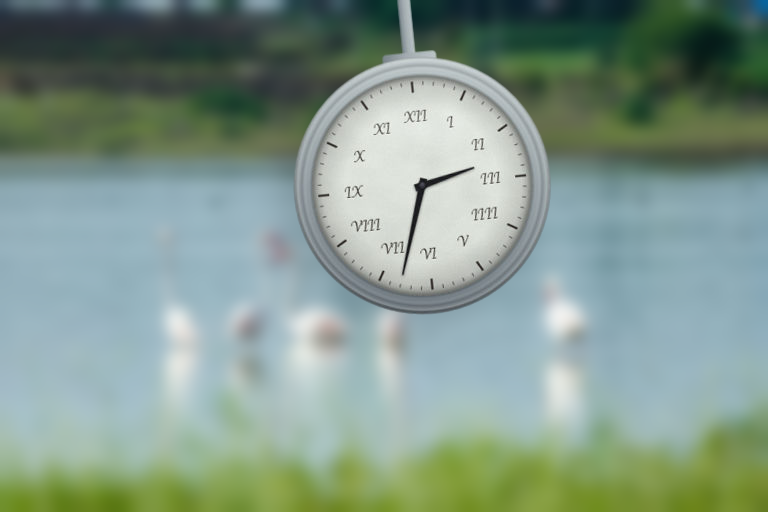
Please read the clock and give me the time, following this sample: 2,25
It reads 2,33
